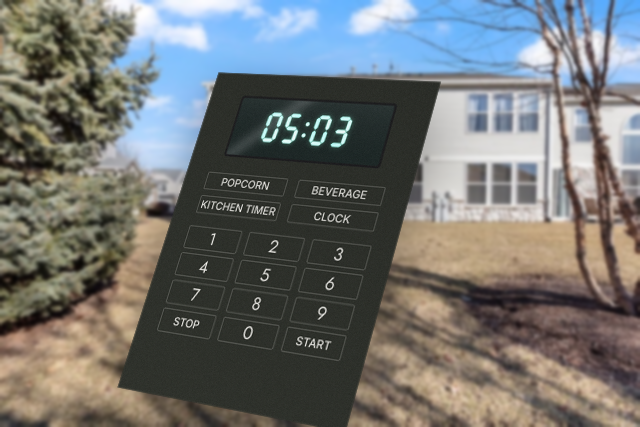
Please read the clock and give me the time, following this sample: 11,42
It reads 5,03
